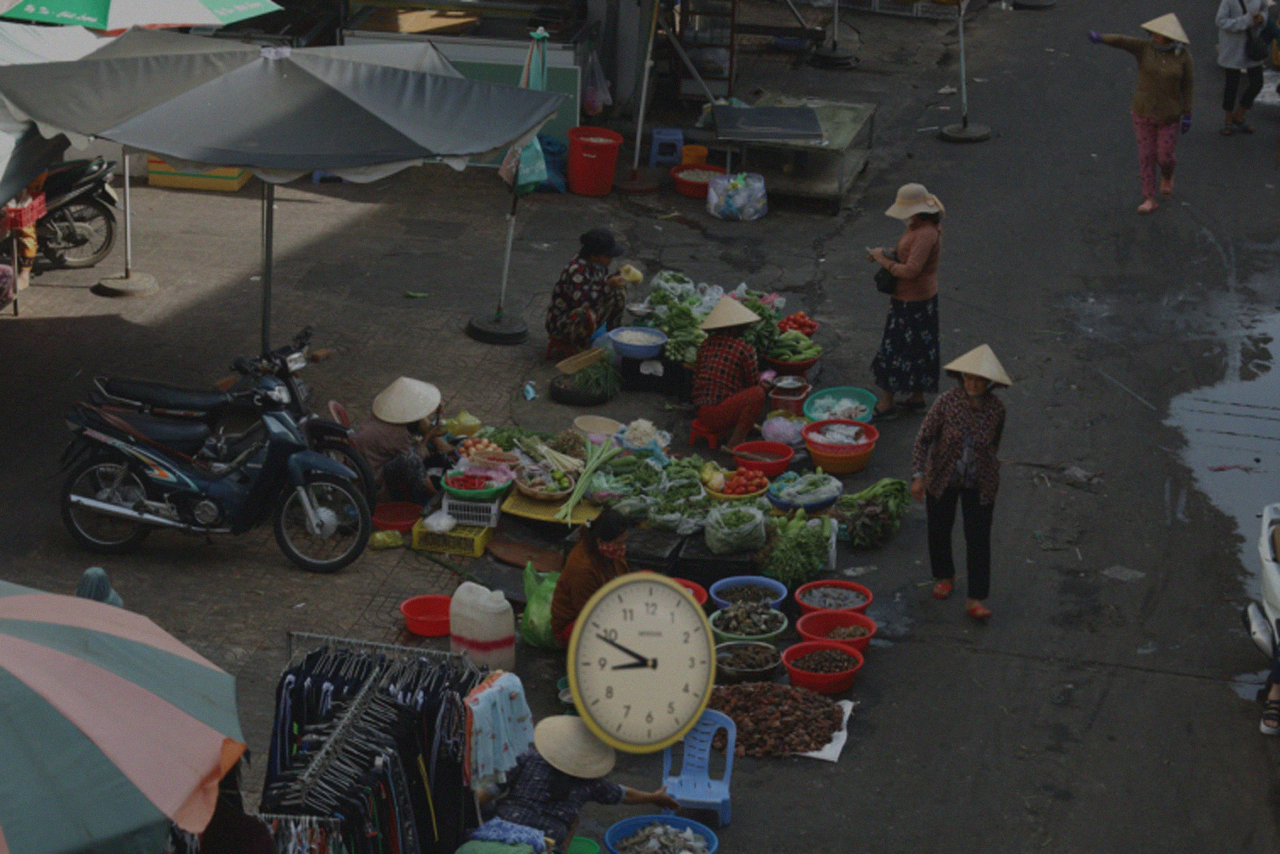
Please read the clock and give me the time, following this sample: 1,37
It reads 8,49
